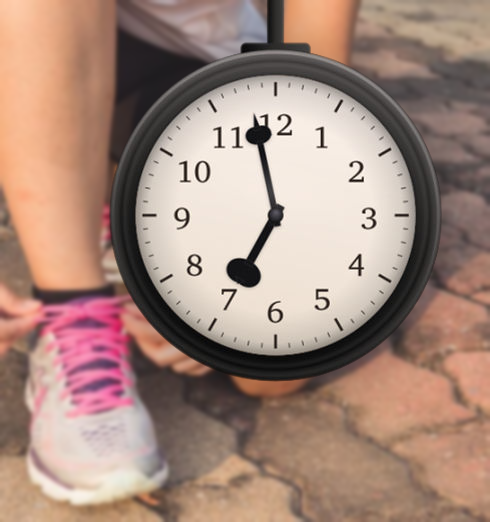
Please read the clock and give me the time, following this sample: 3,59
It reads 6,58
